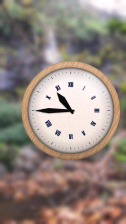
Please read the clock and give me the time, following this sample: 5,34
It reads 10,45
